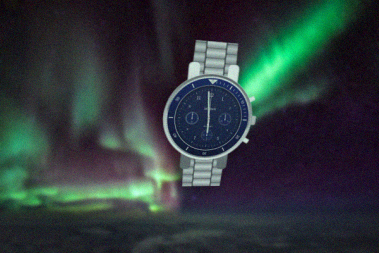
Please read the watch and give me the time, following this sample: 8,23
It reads 5,59
